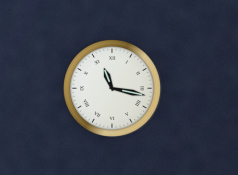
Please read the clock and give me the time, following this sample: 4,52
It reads 11,17
